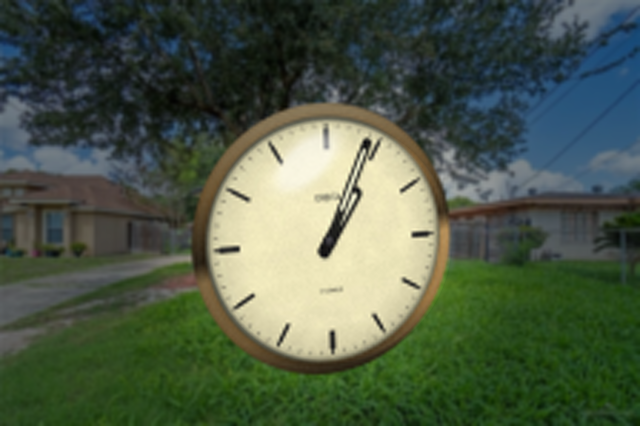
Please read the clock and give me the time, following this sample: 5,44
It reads 1,04
